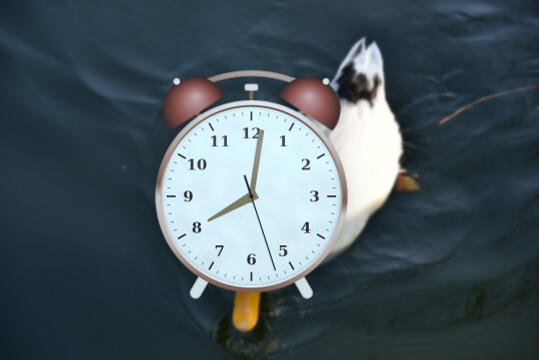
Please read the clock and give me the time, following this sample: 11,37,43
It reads 8,01,27
